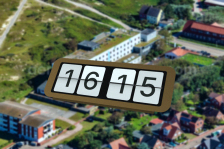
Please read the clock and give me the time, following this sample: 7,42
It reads 16,15
